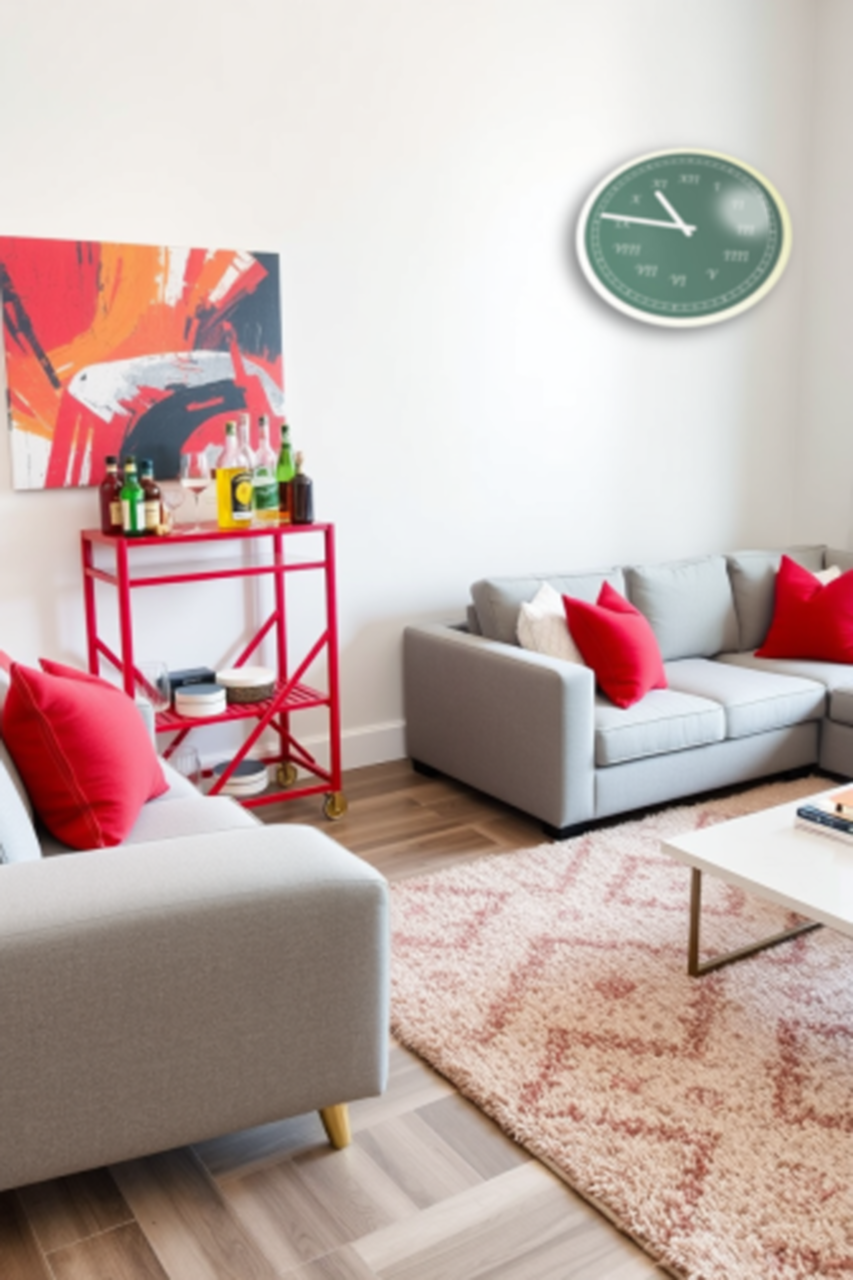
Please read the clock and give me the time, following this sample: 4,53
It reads 10,46
